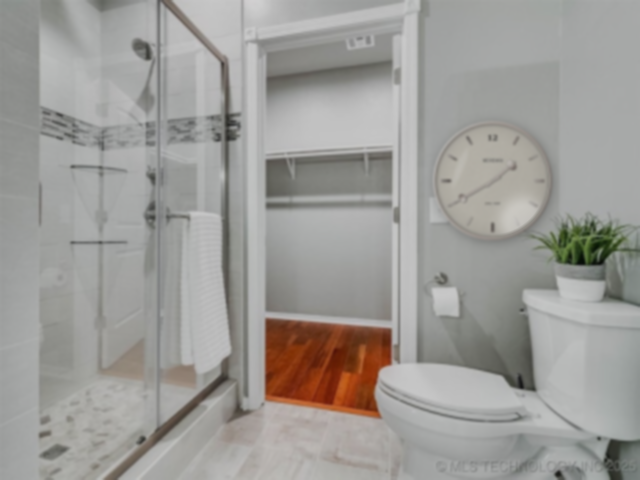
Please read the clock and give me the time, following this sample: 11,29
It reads 1,40
